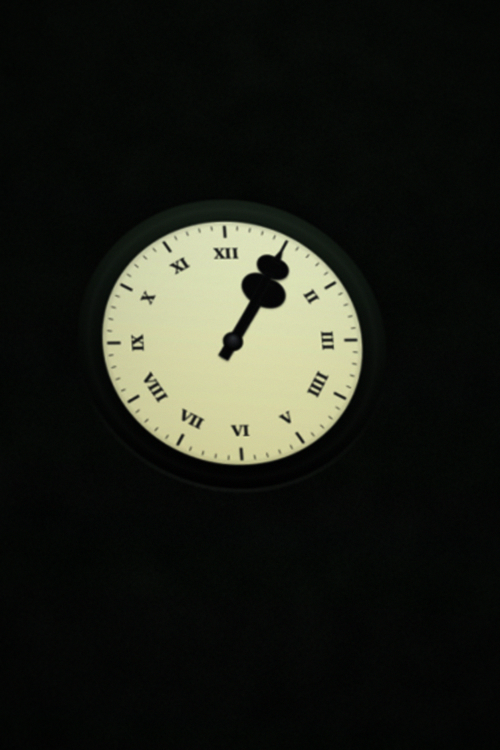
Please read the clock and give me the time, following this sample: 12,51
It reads 1,05
